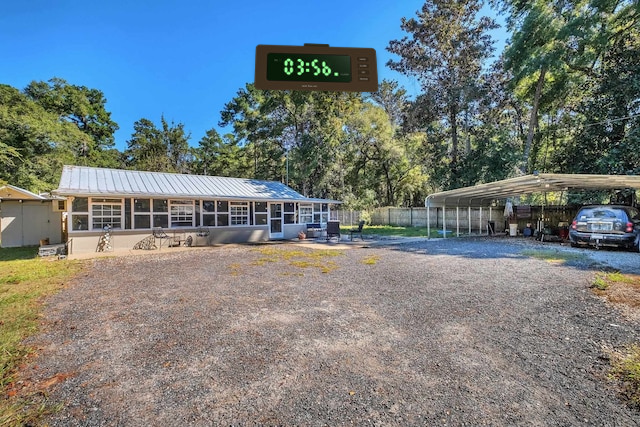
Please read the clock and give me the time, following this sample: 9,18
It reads 3,56
